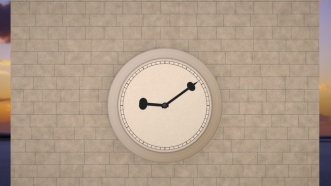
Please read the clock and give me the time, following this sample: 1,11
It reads 9,09
